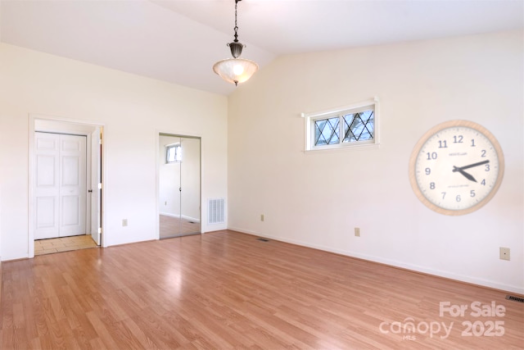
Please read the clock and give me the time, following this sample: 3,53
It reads 4,13
